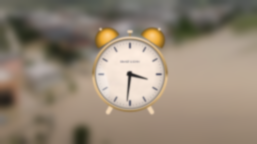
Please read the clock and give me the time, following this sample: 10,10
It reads 3,31
